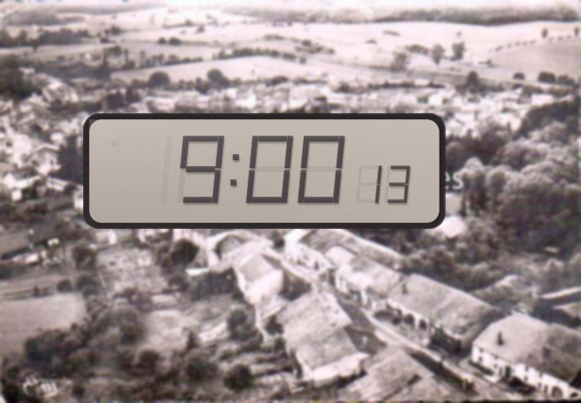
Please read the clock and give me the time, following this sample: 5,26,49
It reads 9,00,13
